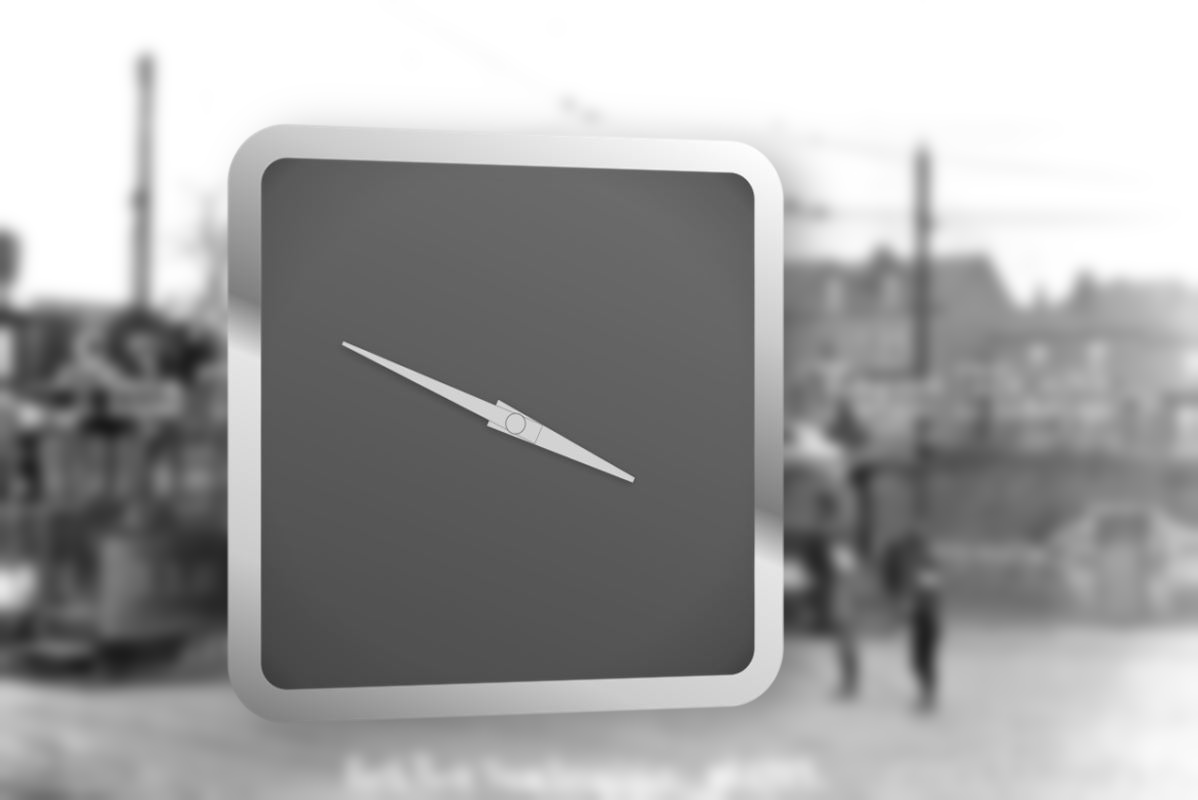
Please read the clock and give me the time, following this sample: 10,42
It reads 3,49
